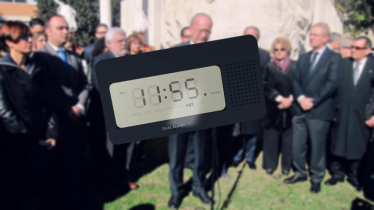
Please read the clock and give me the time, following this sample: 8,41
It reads 11,55
